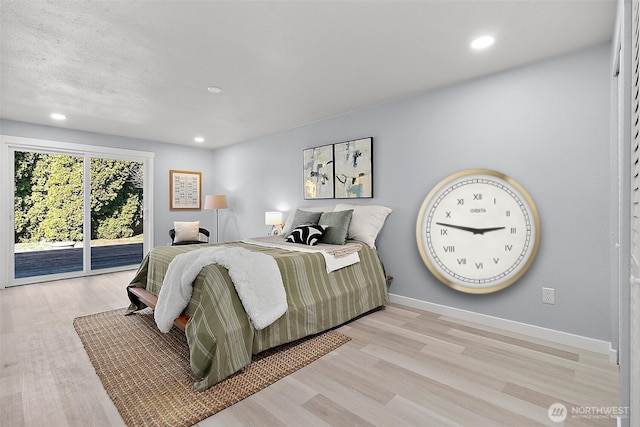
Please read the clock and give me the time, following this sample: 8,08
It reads 2,47
